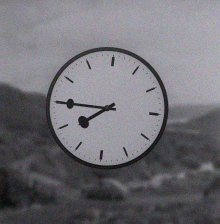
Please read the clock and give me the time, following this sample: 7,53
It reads 7,45
